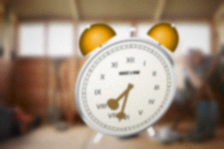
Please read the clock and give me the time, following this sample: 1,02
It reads 7,32
